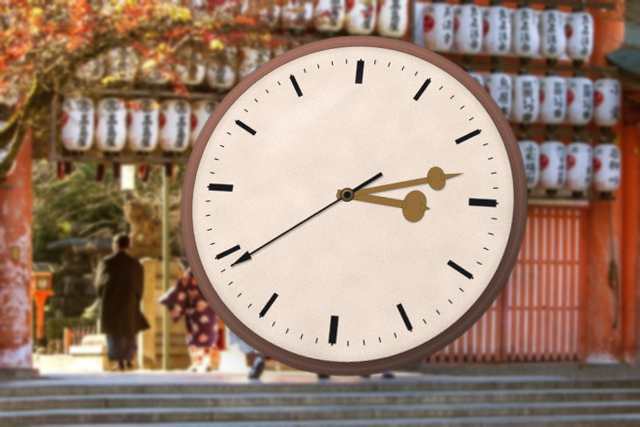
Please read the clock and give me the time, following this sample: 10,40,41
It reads 3,12,39
